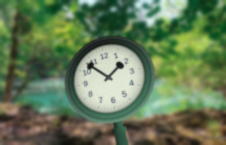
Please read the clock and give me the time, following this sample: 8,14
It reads 1,53
